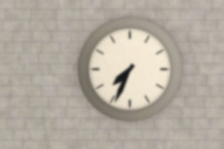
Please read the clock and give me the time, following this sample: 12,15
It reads 7,34
